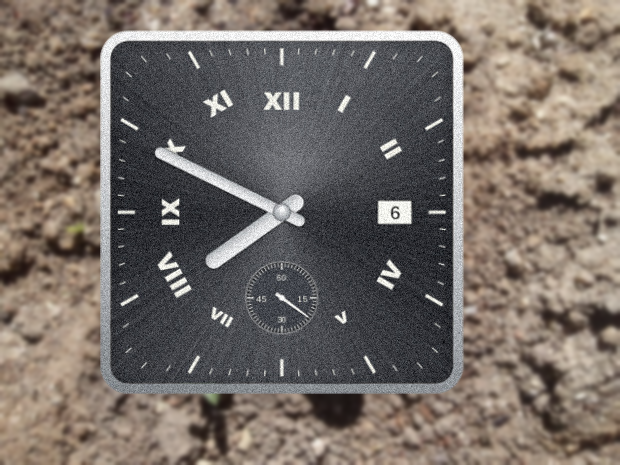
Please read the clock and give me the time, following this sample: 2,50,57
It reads 7,49,21
